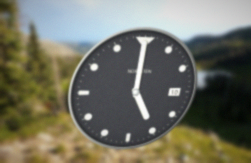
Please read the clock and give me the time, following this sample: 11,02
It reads 5,00
